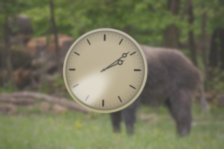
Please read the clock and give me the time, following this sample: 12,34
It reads 2,09
